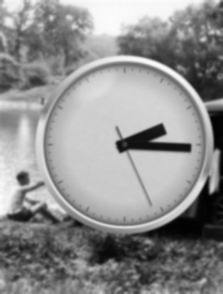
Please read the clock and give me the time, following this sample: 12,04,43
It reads 2,15,26
